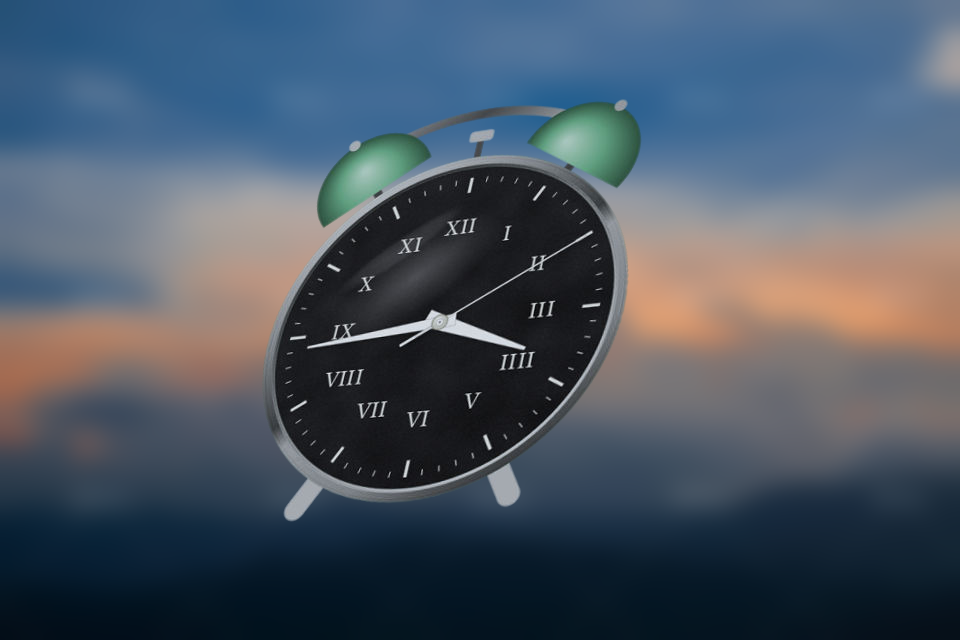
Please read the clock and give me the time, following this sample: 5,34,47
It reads 3,44,10
